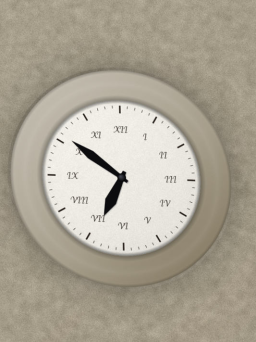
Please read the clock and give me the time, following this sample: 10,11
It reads 6,51
